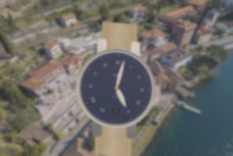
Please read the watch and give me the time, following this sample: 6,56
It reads 5,02
